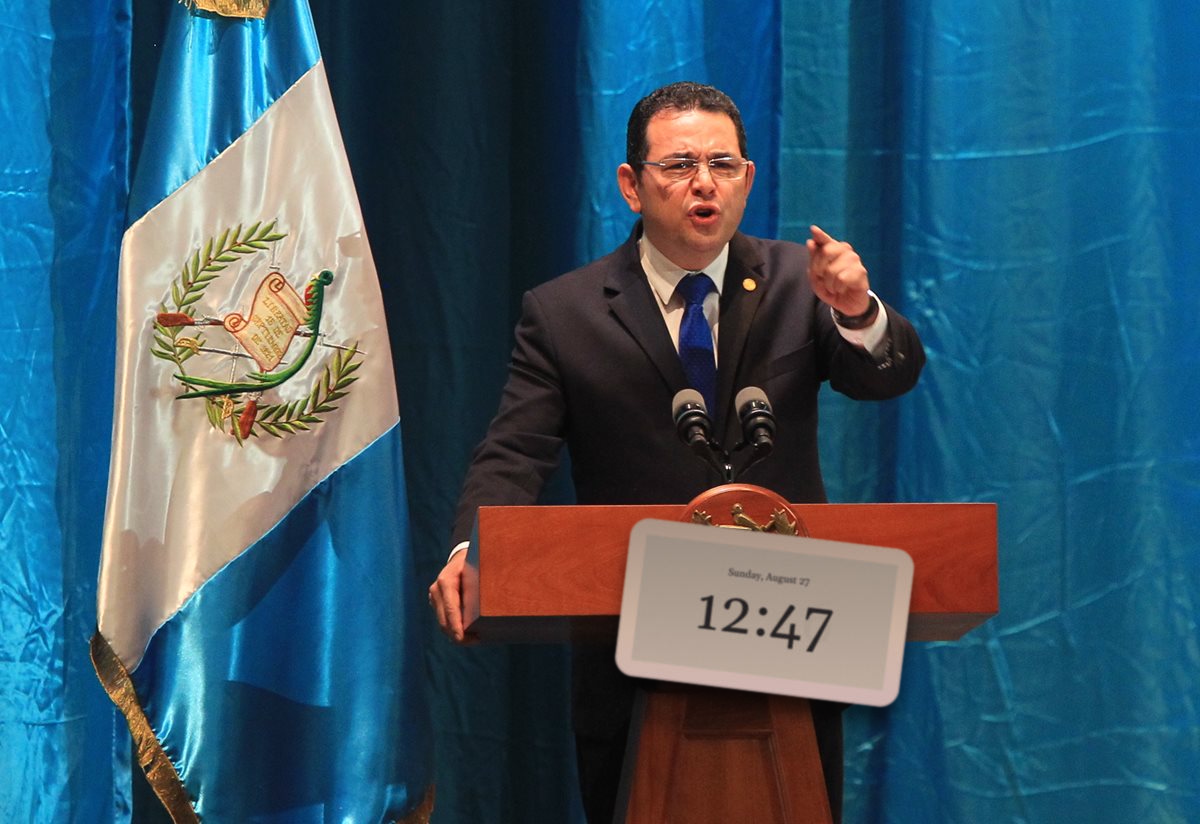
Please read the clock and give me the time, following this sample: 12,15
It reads 12,47
